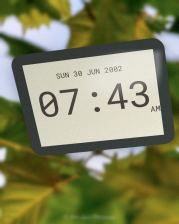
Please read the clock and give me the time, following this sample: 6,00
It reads 7,43
